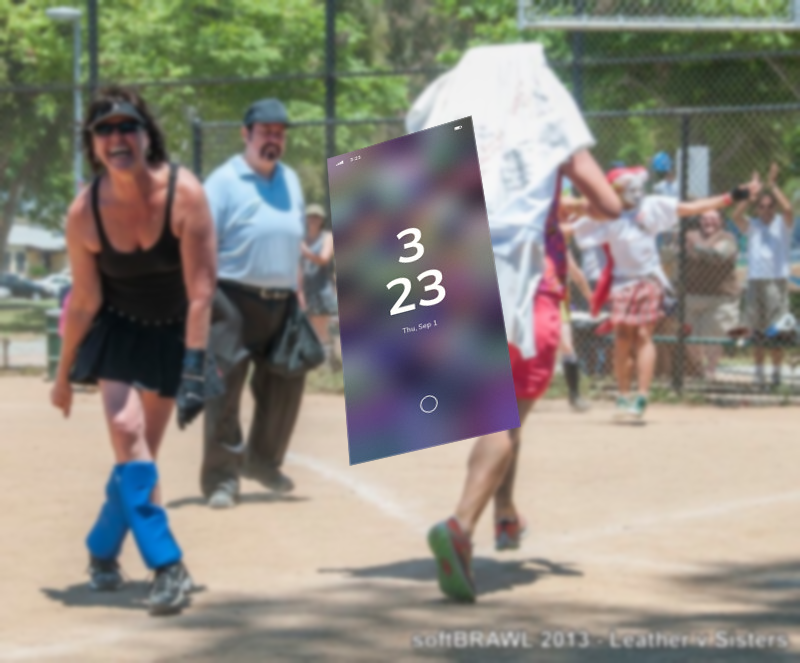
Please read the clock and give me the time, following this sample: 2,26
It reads 3,23
